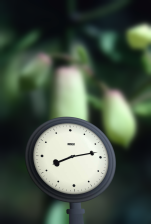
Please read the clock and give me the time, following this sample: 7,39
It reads 8,13
